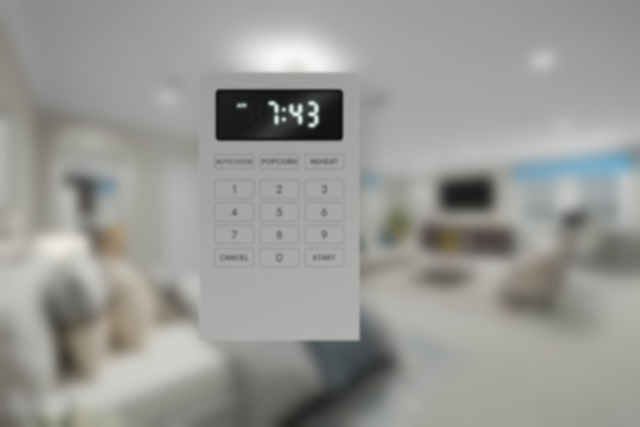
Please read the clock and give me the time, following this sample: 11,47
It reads 7,43
